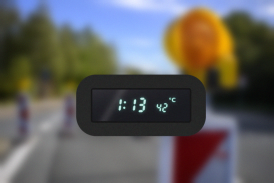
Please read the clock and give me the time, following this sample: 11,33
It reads 1,13
